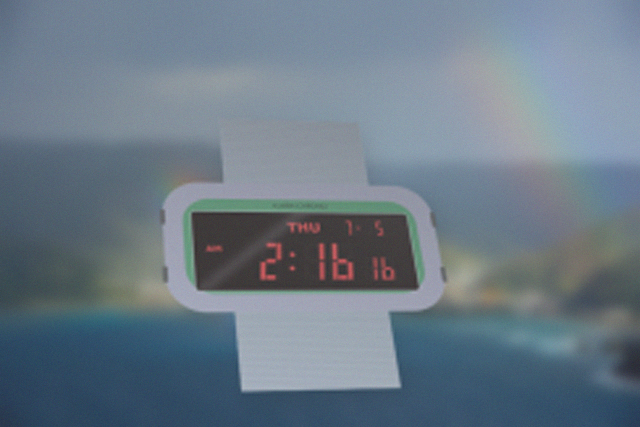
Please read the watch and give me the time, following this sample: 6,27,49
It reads 2,16,16
